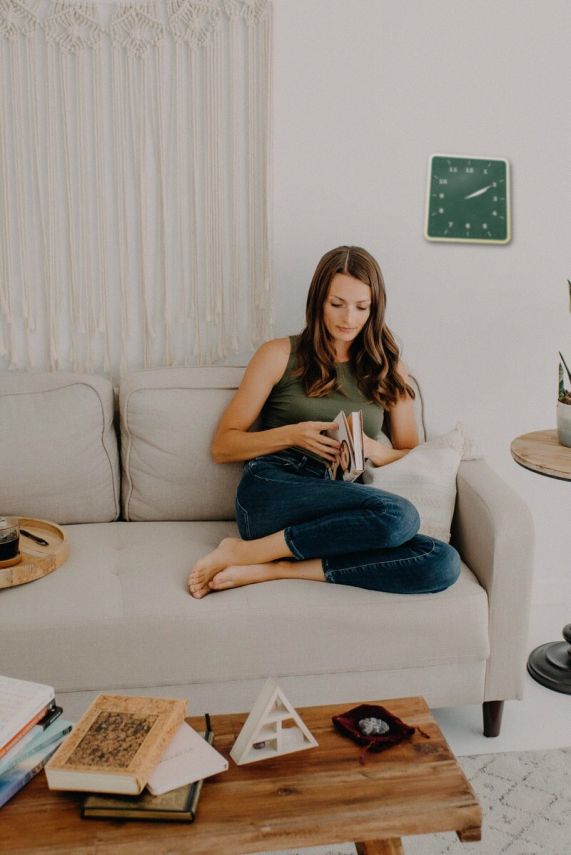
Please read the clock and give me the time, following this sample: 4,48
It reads 2,10
